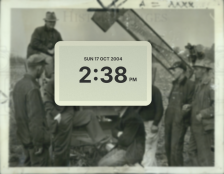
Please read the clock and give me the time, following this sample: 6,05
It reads 2,38
